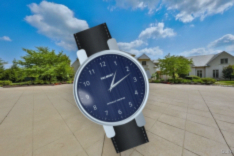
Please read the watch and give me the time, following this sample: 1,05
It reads 1,12
